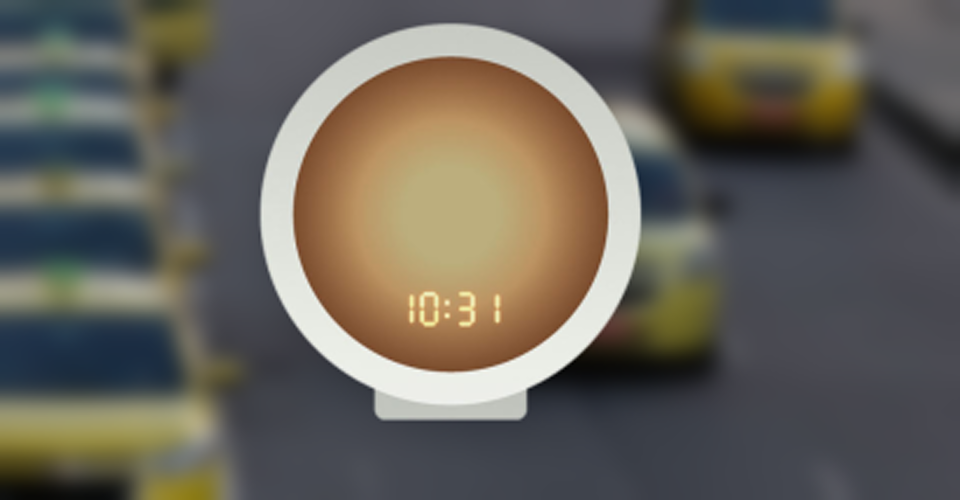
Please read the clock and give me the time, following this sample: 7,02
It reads 10,31
